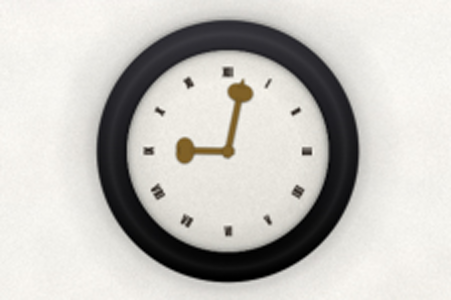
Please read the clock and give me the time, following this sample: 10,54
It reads 9,02
